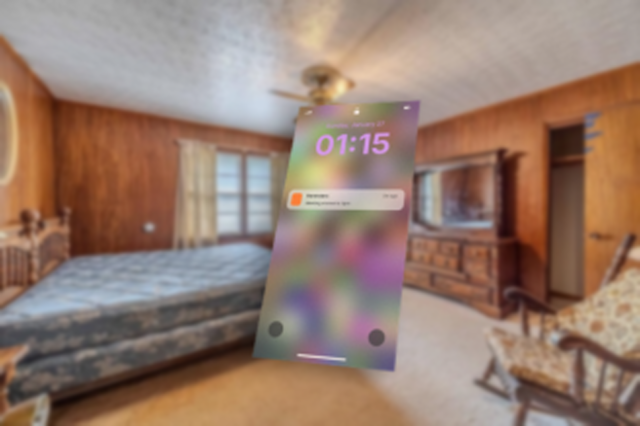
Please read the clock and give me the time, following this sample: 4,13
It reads 1,15
